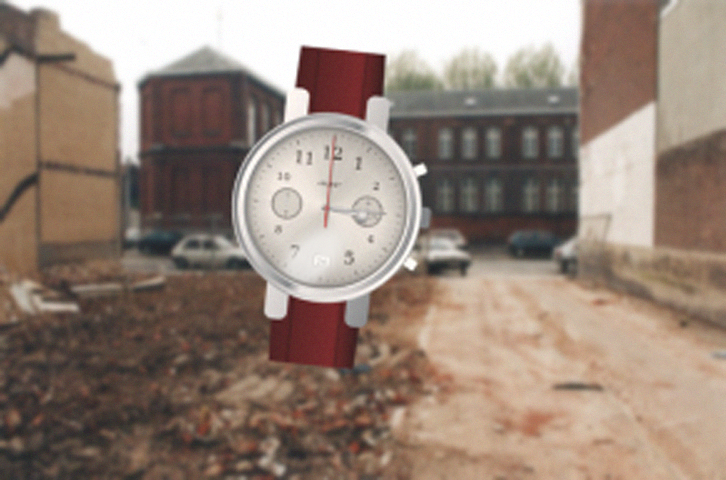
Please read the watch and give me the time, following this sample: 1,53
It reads 3,15
